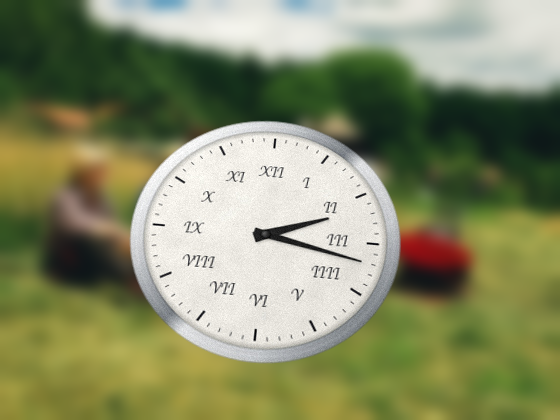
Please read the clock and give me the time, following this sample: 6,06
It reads 2,17
